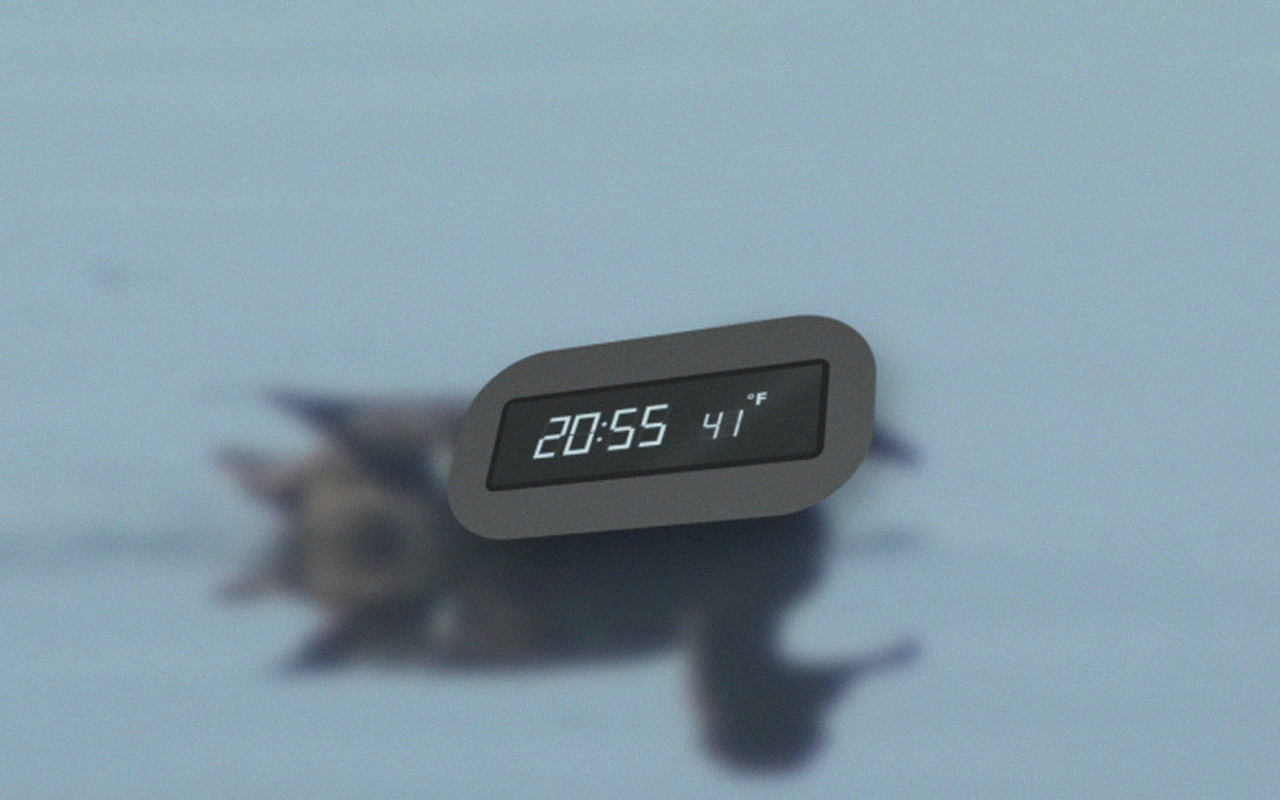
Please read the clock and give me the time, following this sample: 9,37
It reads 20,55
